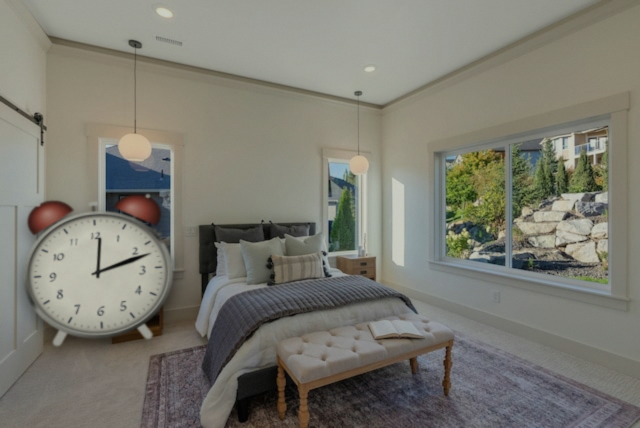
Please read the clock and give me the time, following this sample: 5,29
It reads 12,12
